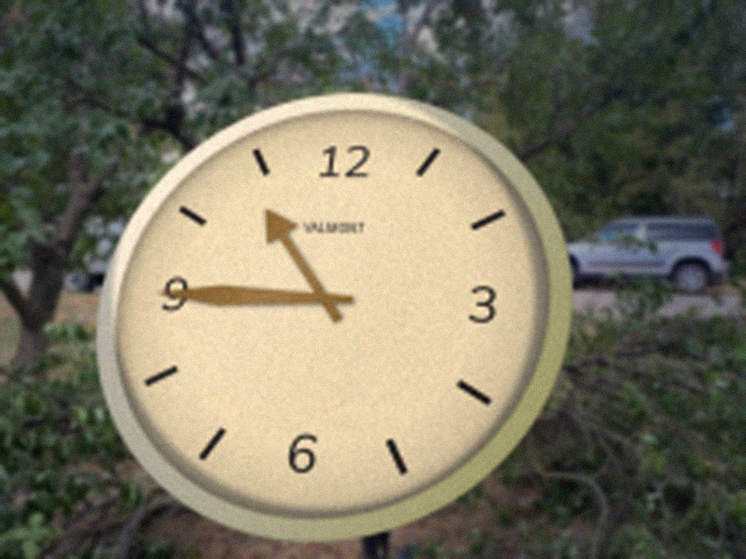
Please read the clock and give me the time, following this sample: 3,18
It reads 10,45
